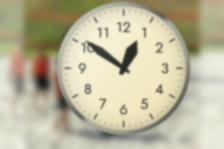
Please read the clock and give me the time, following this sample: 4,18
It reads 12,51
